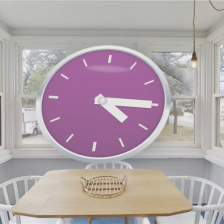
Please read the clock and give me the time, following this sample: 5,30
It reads 4,15
